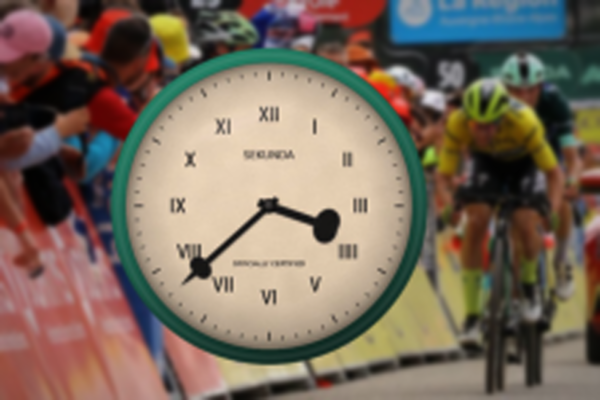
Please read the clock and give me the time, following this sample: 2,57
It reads 3,38
